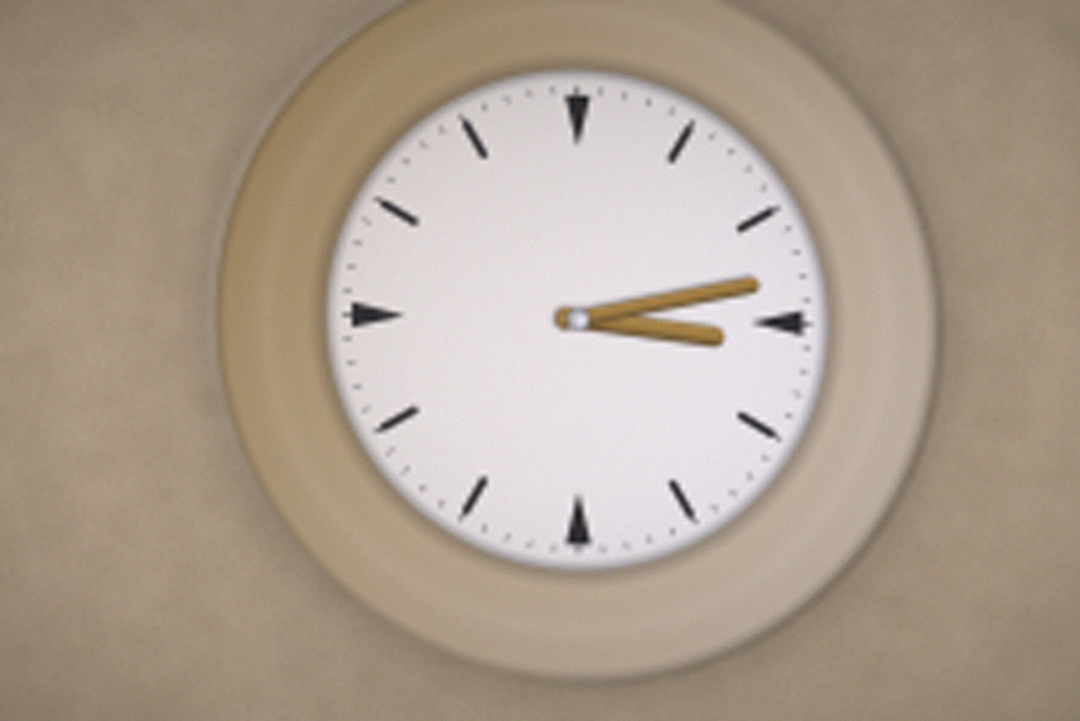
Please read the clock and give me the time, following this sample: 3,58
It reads 3,13
